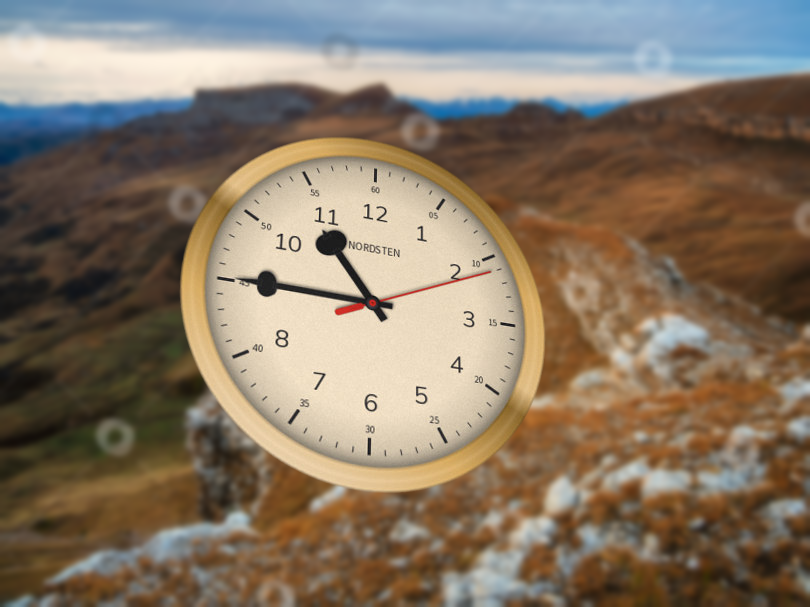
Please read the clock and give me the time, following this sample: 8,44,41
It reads 10,45,11
